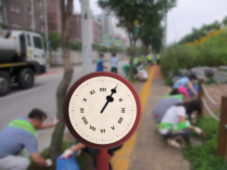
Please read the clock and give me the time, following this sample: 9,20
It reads 1,05
